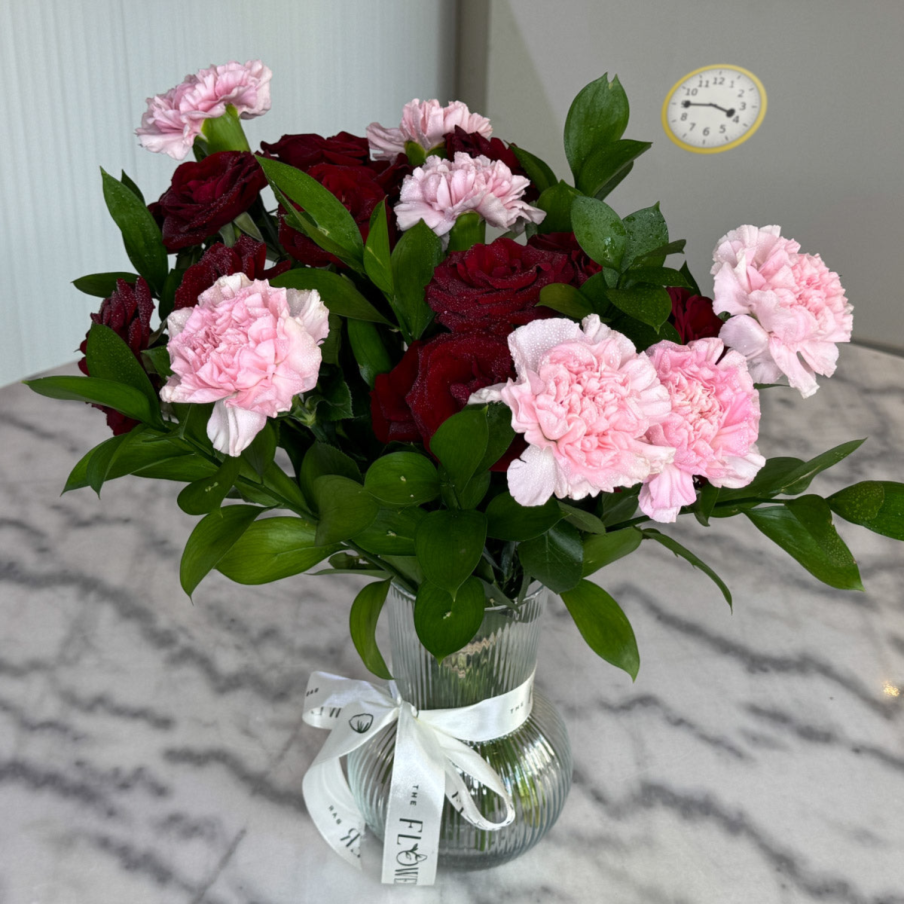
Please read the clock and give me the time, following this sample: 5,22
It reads 3,45
